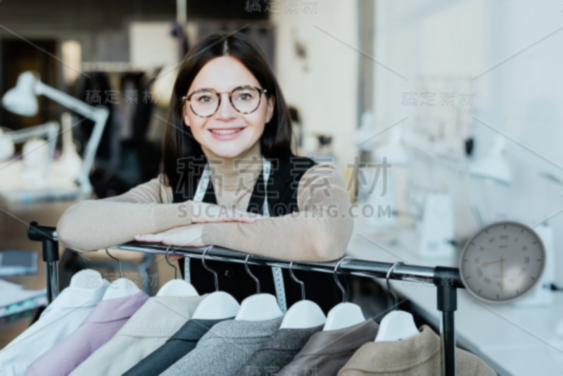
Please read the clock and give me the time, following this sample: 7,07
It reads 8,29
